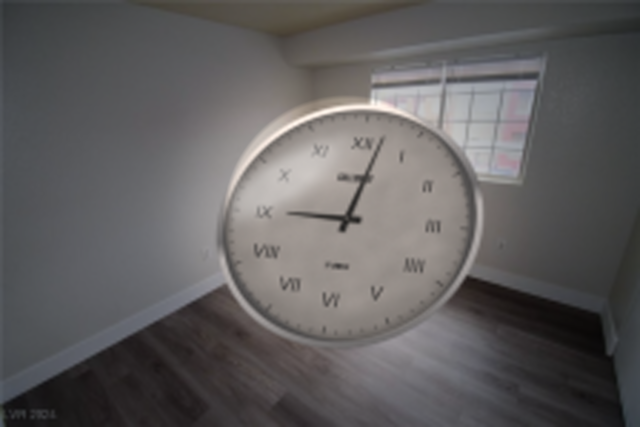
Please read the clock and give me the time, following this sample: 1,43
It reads 9,02
